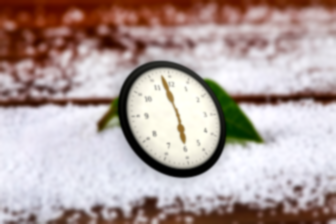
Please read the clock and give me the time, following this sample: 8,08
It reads 5,58
